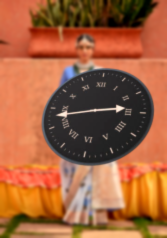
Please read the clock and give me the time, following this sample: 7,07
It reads 2,43
